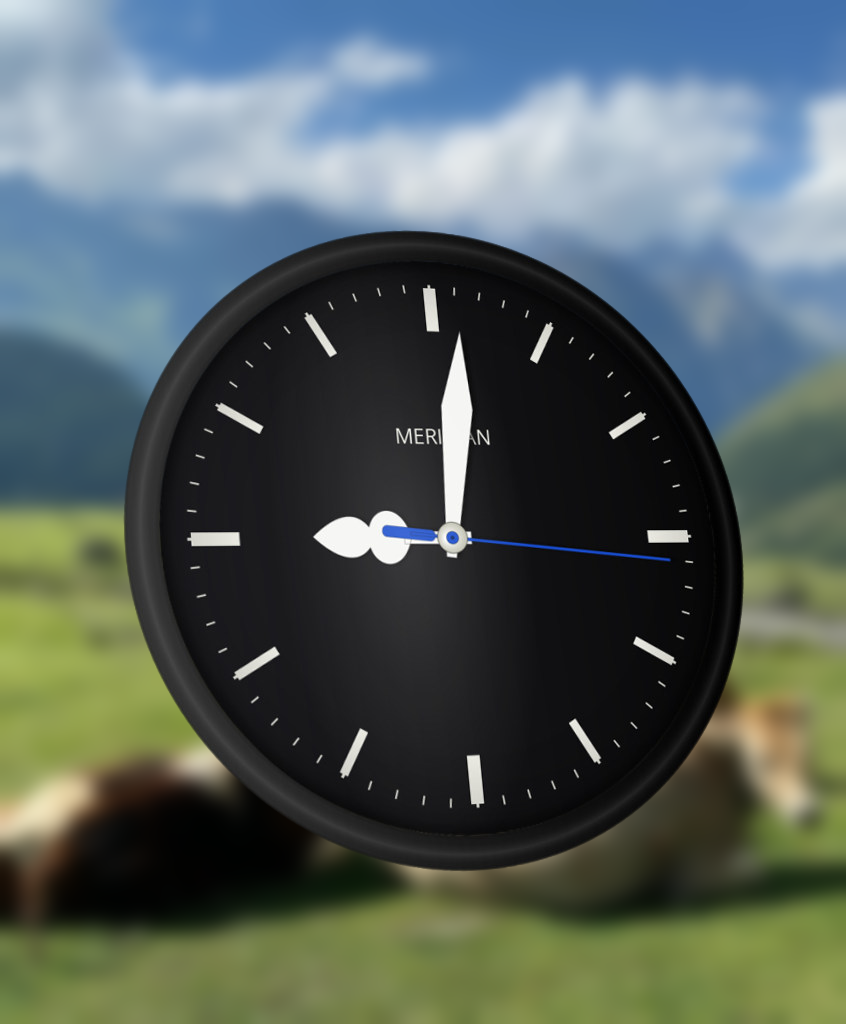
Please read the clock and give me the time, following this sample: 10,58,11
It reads 9,01,16
